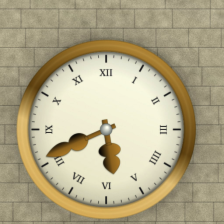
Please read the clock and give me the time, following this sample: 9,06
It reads 5,41
